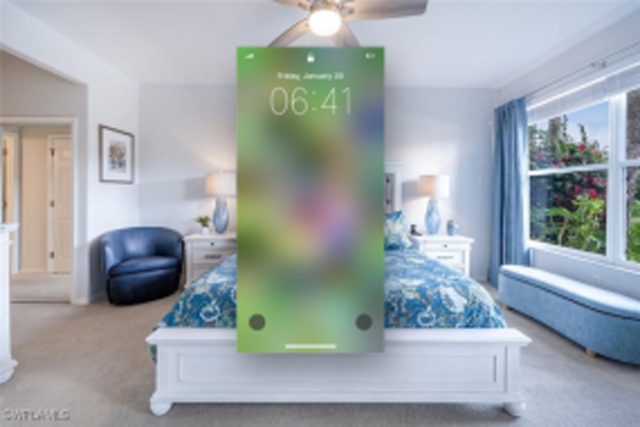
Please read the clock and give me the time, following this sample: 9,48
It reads 6,41
